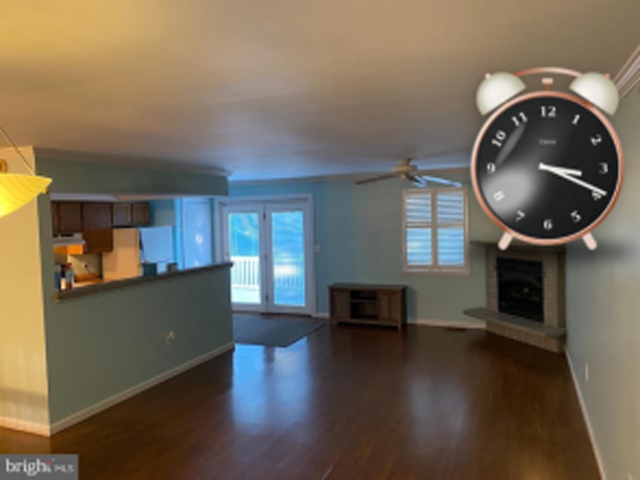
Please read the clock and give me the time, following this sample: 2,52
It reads 3,19
